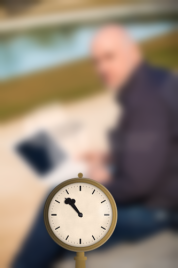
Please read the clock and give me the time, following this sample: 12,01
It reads 10,53
